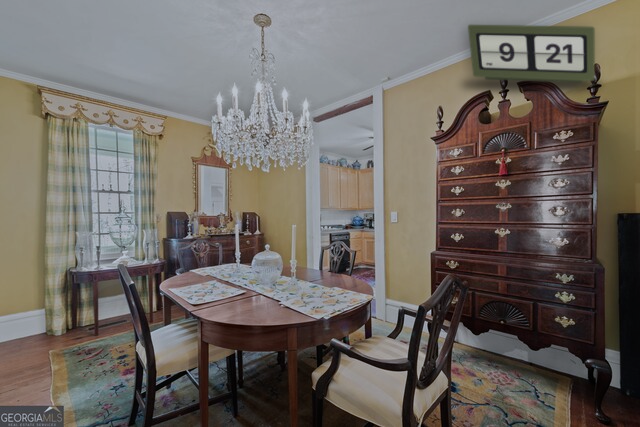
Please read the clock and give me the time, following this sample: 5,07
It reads 9,21
